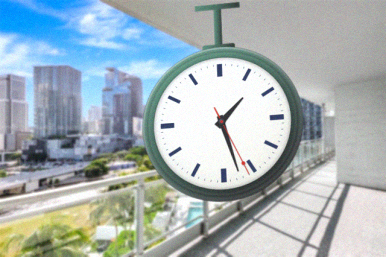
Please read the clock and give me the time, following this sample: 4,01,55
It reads 1,27,26
